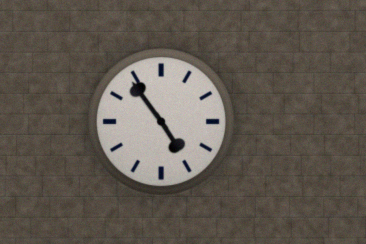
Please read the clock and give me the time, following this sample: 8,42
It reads 4,54
